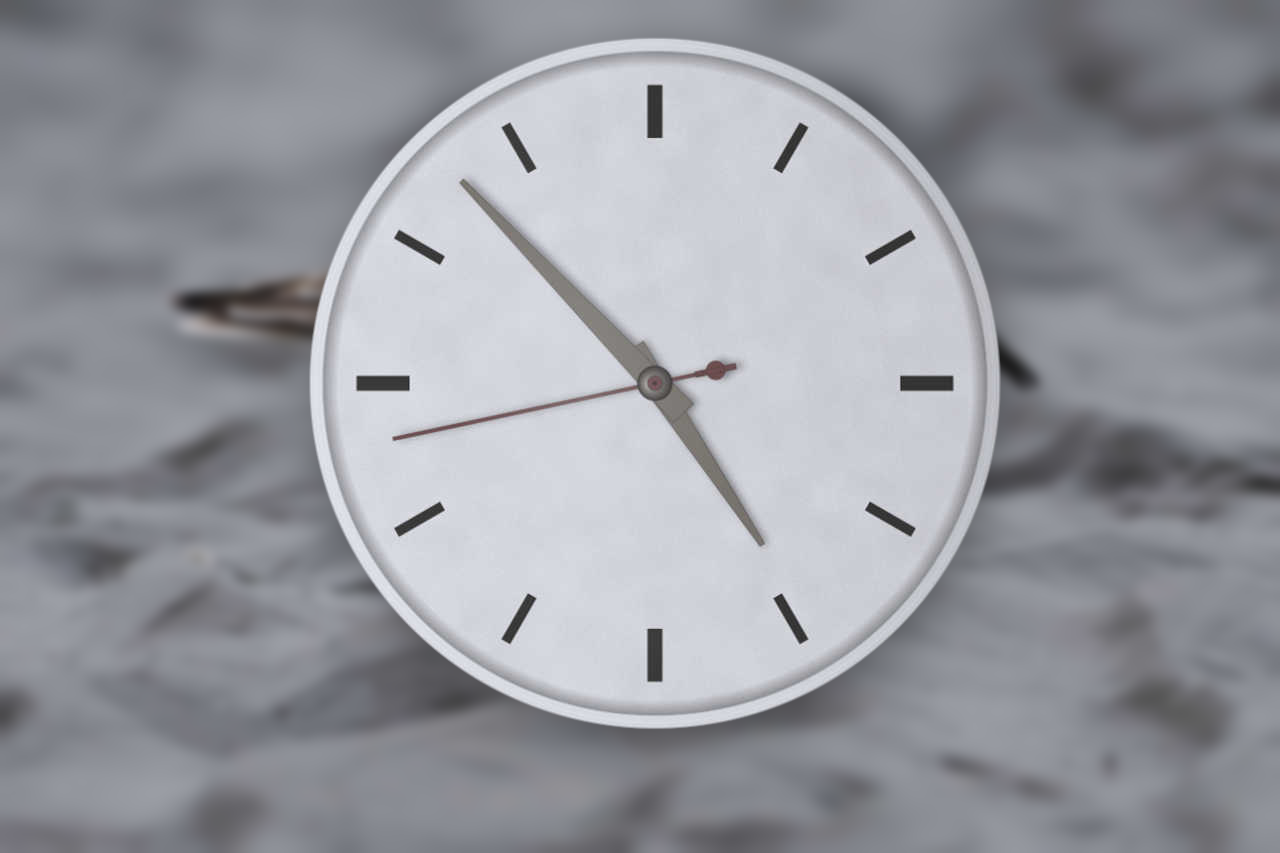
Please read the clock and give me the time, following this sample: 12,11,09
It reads 4,52,43
